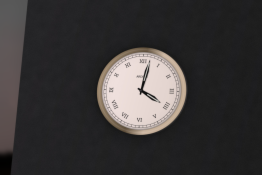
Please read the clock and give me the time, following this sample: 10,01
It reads 4,02
